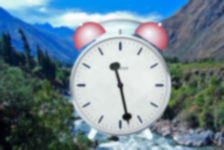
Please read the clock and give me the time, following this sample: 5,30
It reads 11,28
